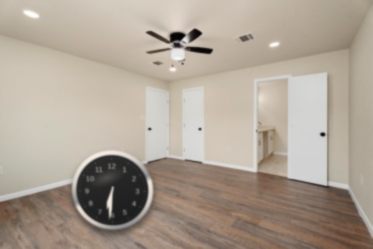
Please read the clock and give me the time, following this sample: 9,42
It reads 6,31
